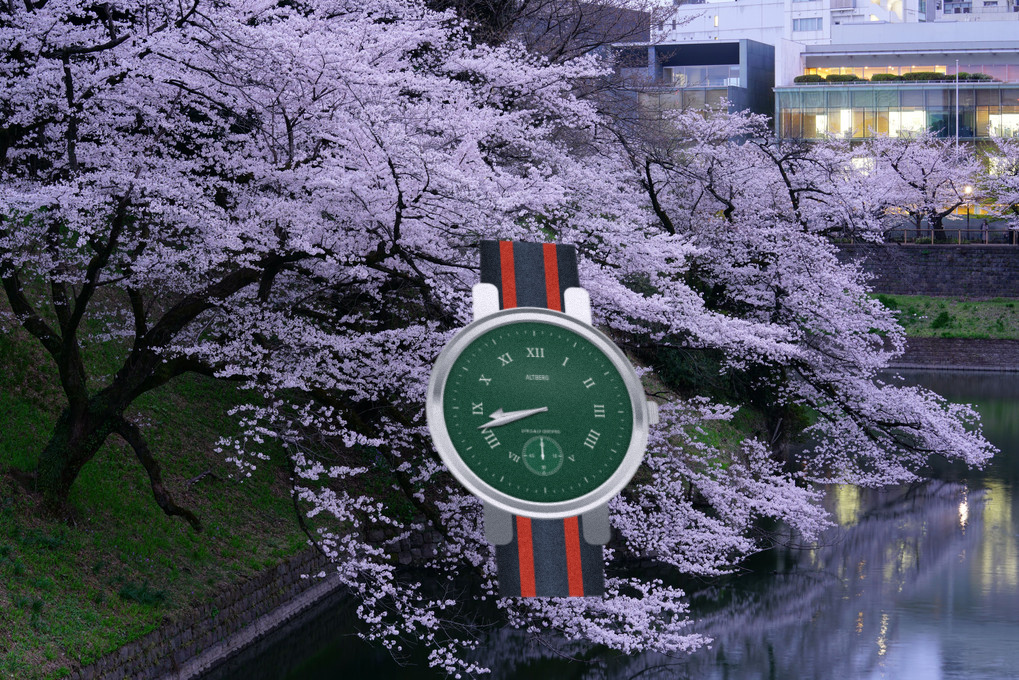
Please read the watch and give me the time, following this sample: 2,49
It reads 8,42
